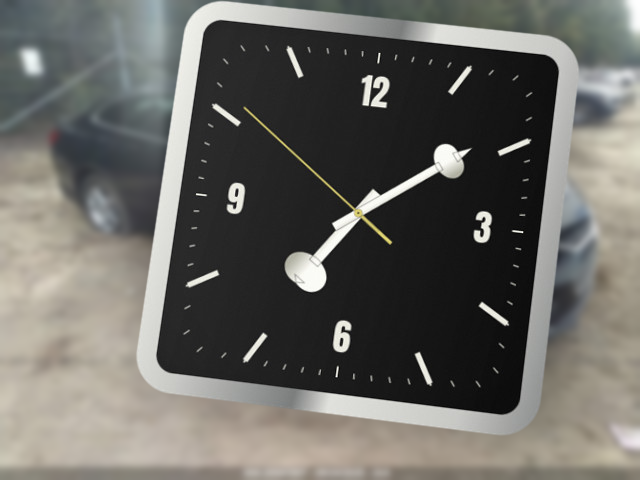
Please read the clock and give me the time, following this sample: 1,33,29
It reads 7,08,51
